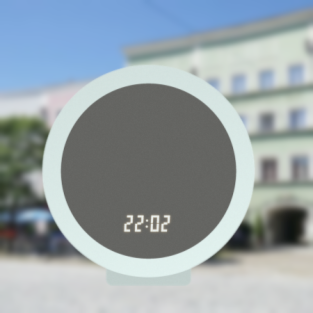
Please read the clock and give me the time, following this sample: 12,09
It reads 22,02
